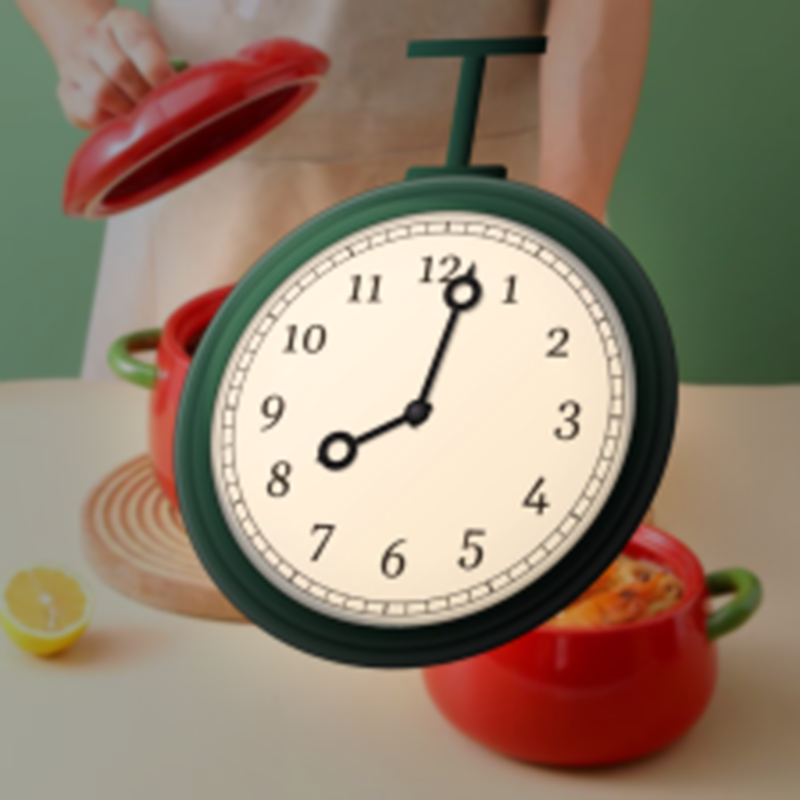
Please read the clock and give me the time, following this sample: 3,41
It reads 8,02
